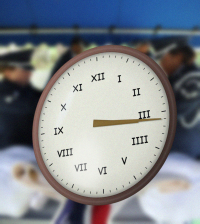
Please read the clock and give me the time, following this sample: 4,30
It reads 3,16
